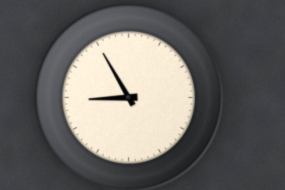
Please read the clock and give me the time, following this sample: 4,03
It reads 8,55
